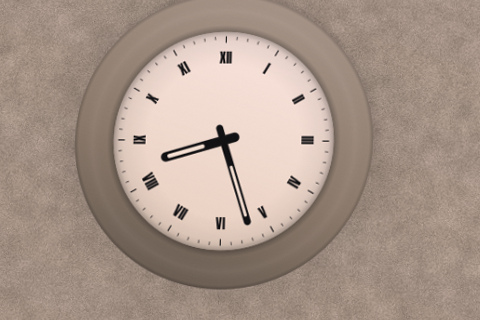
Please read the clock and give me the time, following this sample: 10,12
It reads 8,27
